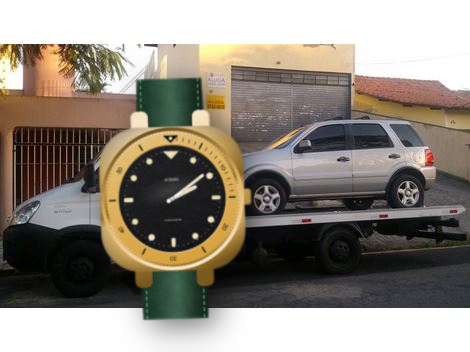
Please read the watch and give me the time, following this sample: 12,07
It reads 2,09
